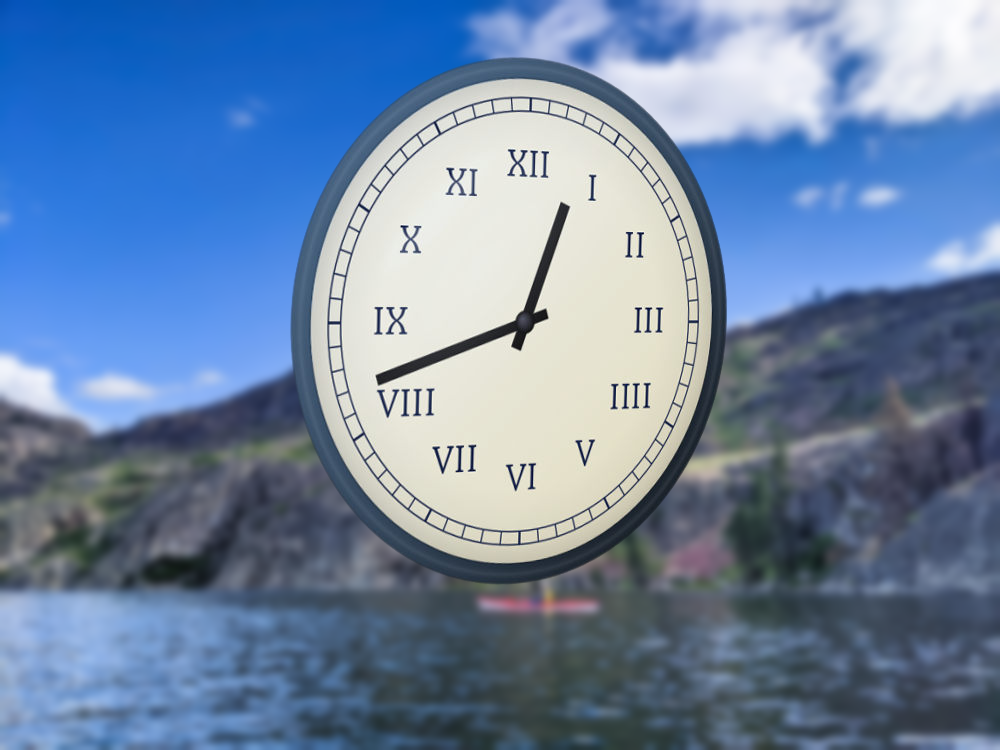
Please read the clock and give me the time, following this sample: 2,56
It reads 12,42
